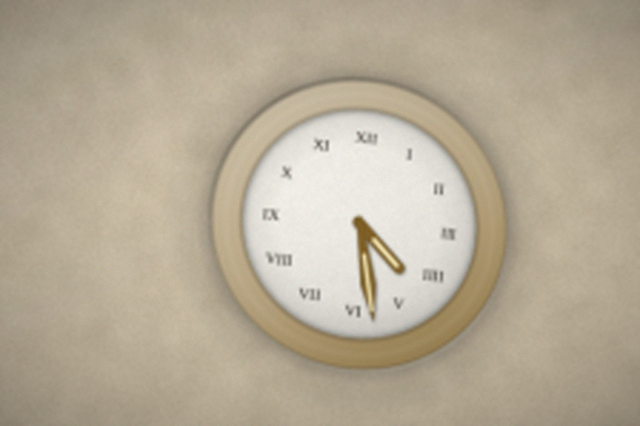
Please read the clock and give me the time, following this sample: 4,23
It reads 4,28
